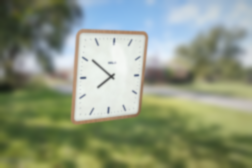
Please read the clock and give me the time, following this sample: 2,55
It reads 7,51
